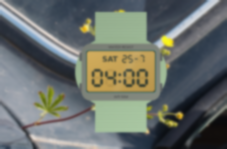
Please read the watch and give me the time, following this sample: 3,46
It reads 4,00
